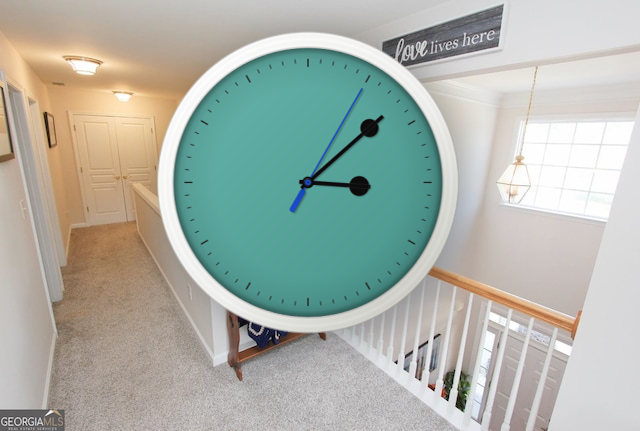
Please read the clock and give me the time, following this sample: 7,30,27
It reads 3,08,05
